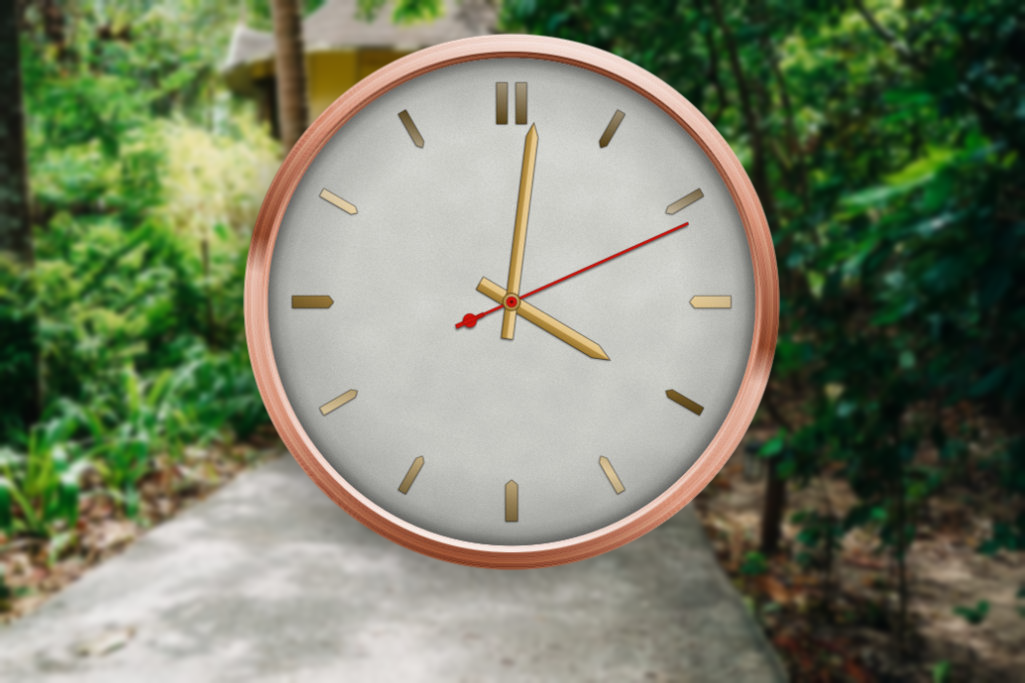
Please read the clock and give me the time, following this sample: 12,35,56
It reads 4,01,11
